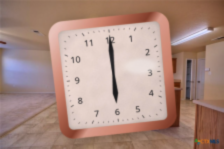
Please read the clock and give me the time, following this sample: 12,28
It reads 6,00
